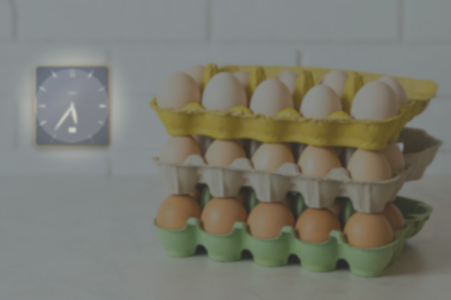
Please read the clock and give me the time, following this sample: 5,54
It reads 5,36
